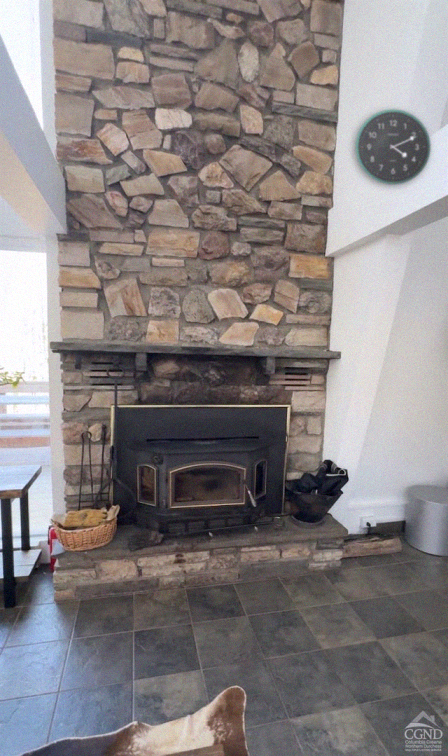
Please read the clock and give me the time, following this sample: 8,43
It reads 4,11
